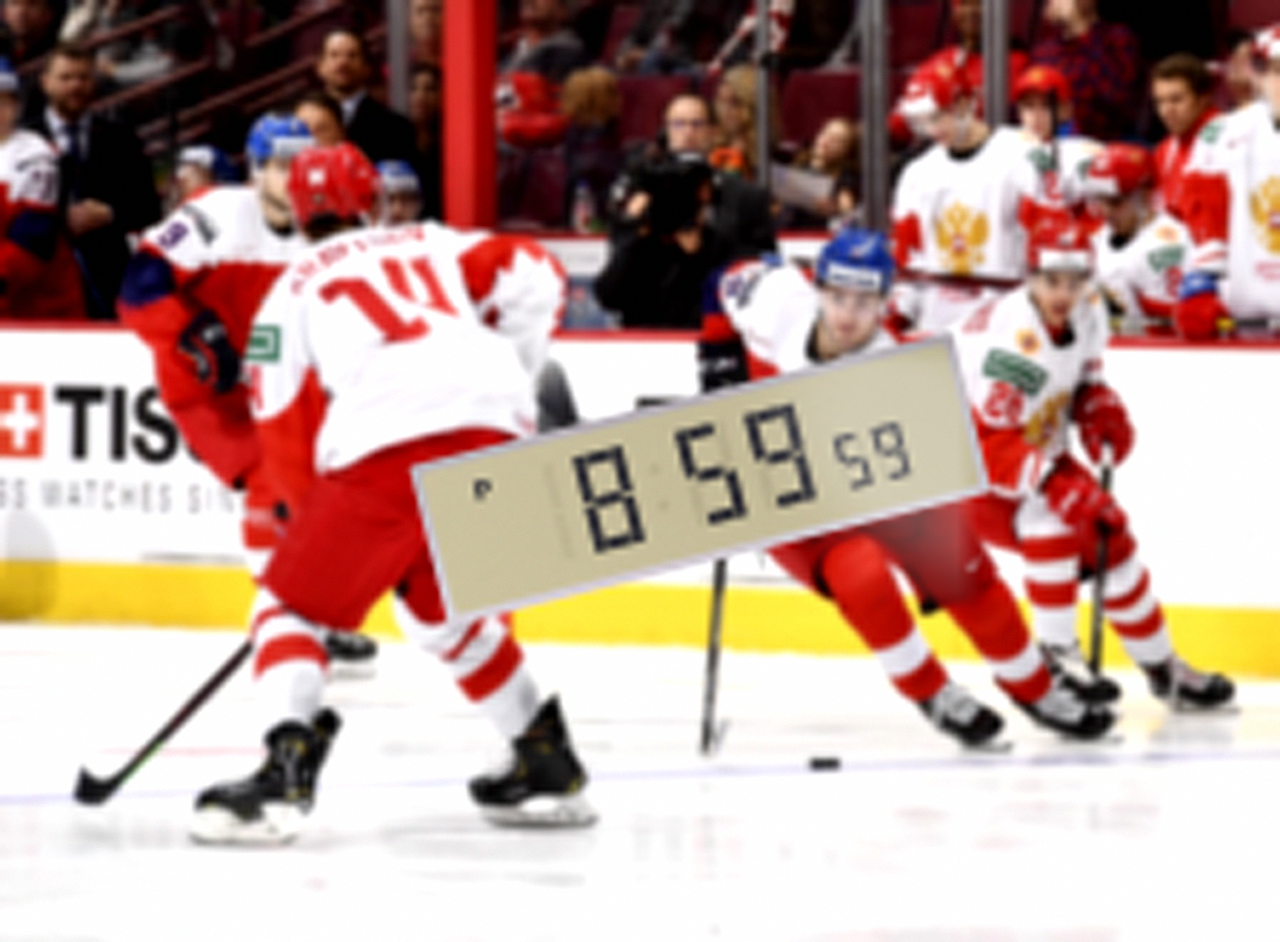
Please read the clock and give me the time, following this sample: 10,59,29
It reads 8,59,59
